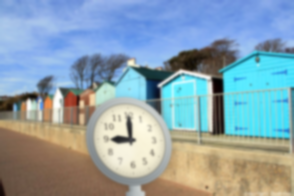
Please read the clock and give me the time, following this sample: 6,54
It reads 9,00
